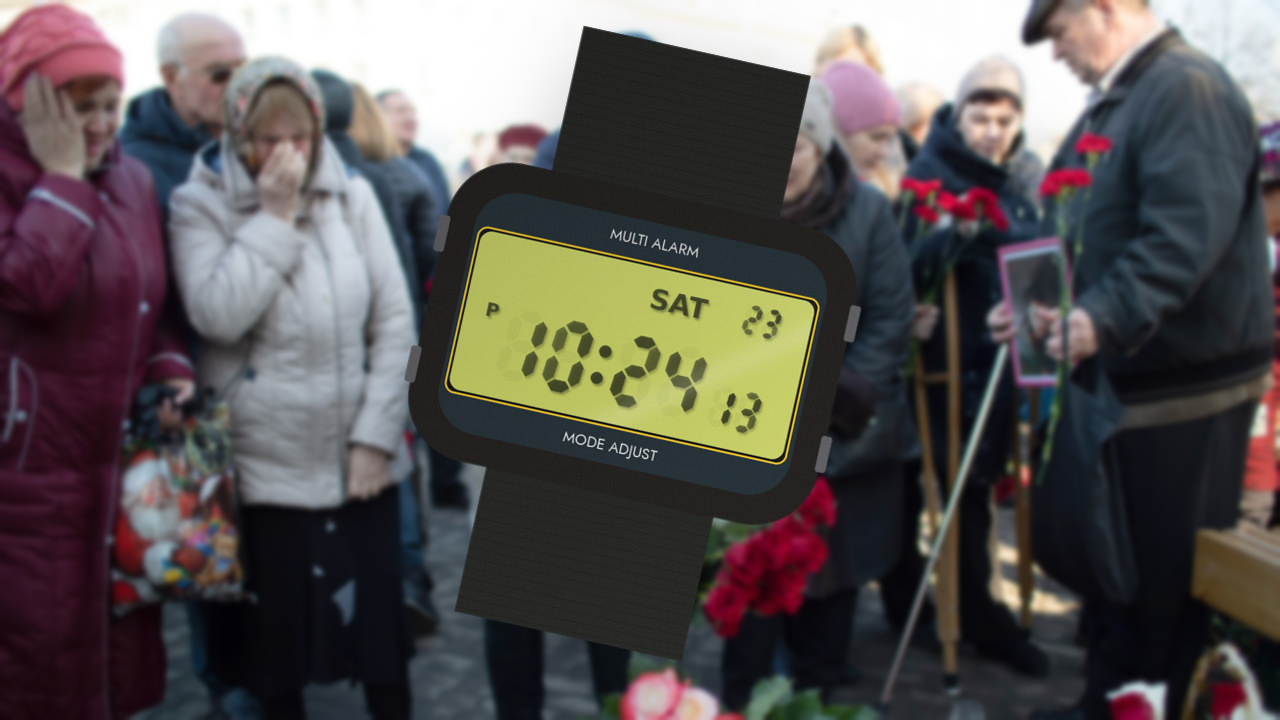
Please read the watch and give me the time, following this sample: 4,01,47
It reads 10,24,13
